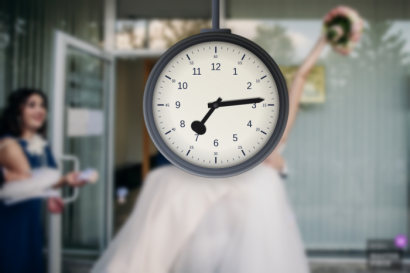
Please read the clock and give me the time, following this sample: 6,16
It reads 7,14
